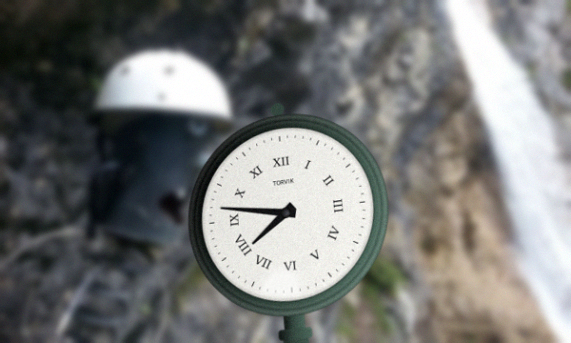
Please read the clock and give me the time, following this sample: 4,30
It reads 7,47
